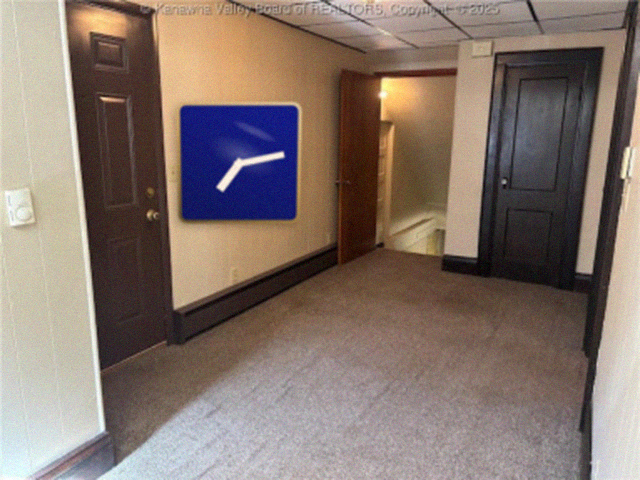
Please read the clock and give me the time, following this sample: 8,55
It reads 7,13
